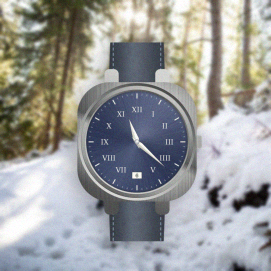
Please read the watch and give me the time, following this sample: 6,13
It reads 11,22
